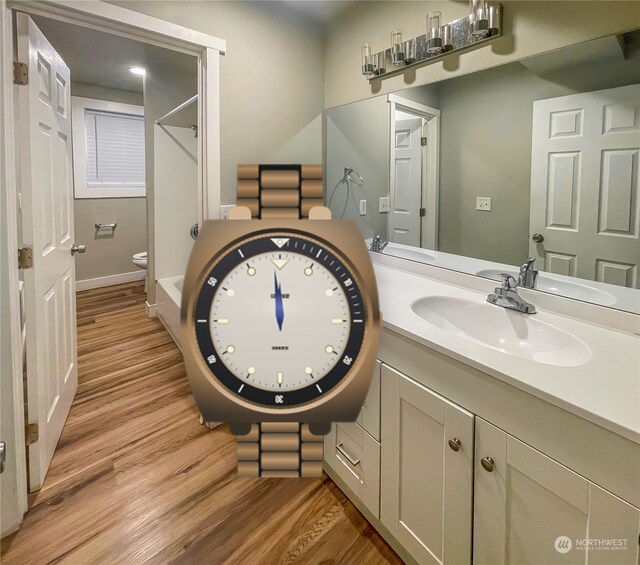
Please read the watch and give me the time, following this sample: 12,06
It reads 11,59
